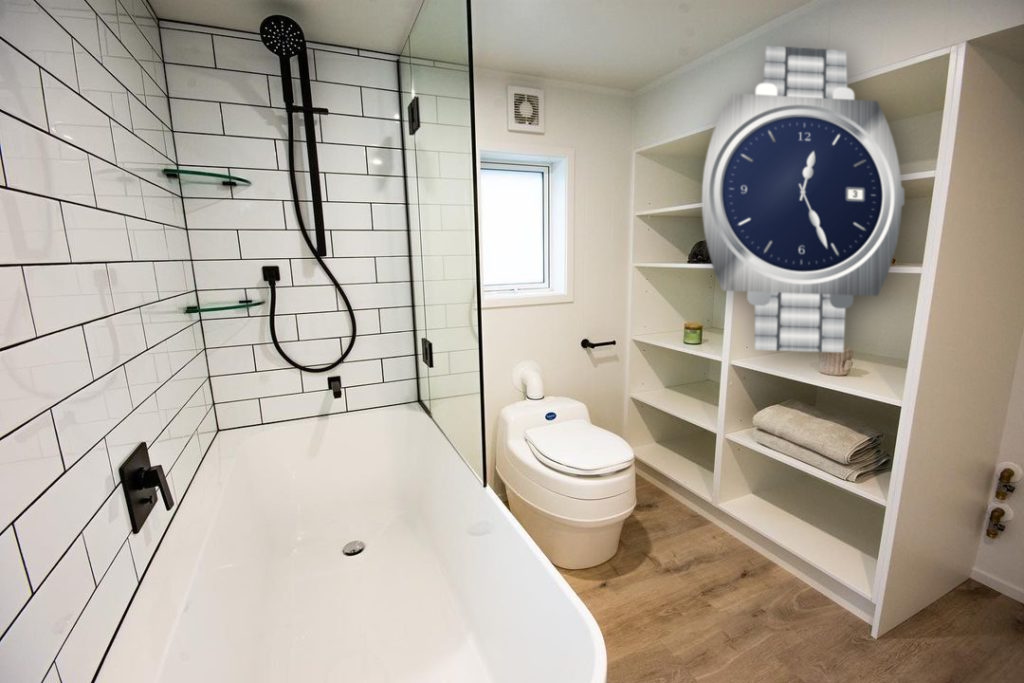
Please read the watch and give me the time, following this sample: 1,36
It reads 12,26
